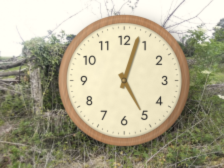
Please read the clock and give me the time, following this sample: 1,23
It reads 5,03
